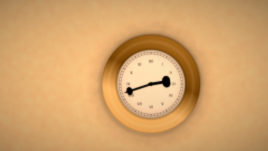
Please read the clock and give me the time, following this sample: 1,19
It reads 2,42
